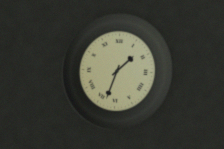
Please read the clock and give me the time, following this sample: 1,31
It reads 1,33
